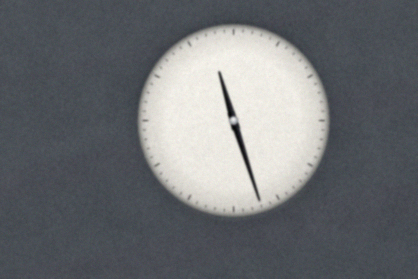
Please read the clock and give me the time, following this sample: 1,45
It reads 11,27
